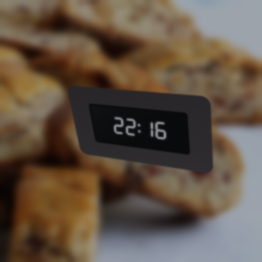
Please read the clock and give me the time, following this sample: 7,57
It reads 22,16
